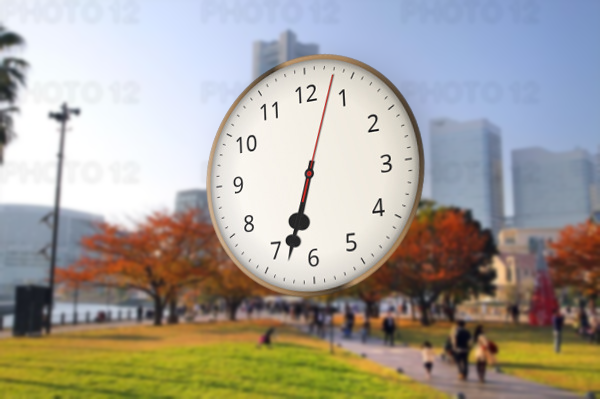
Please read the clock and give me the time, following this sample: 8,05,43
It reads 6,33,03
